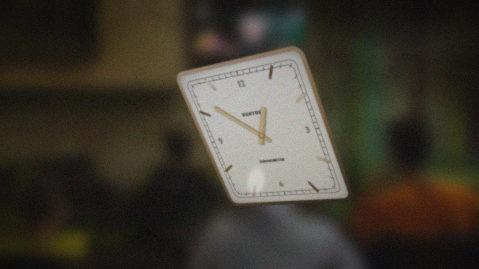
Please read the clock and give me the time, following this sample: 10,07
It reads 12,52
